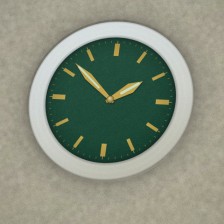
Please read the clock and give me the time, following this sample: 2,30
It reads 1,52
